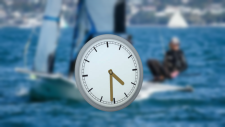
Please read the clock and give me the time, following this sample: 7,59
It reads 4,31
